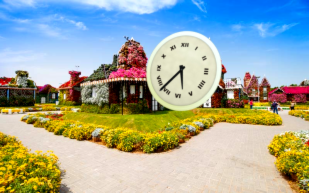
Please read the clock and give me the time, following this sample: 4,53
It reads 5,37
